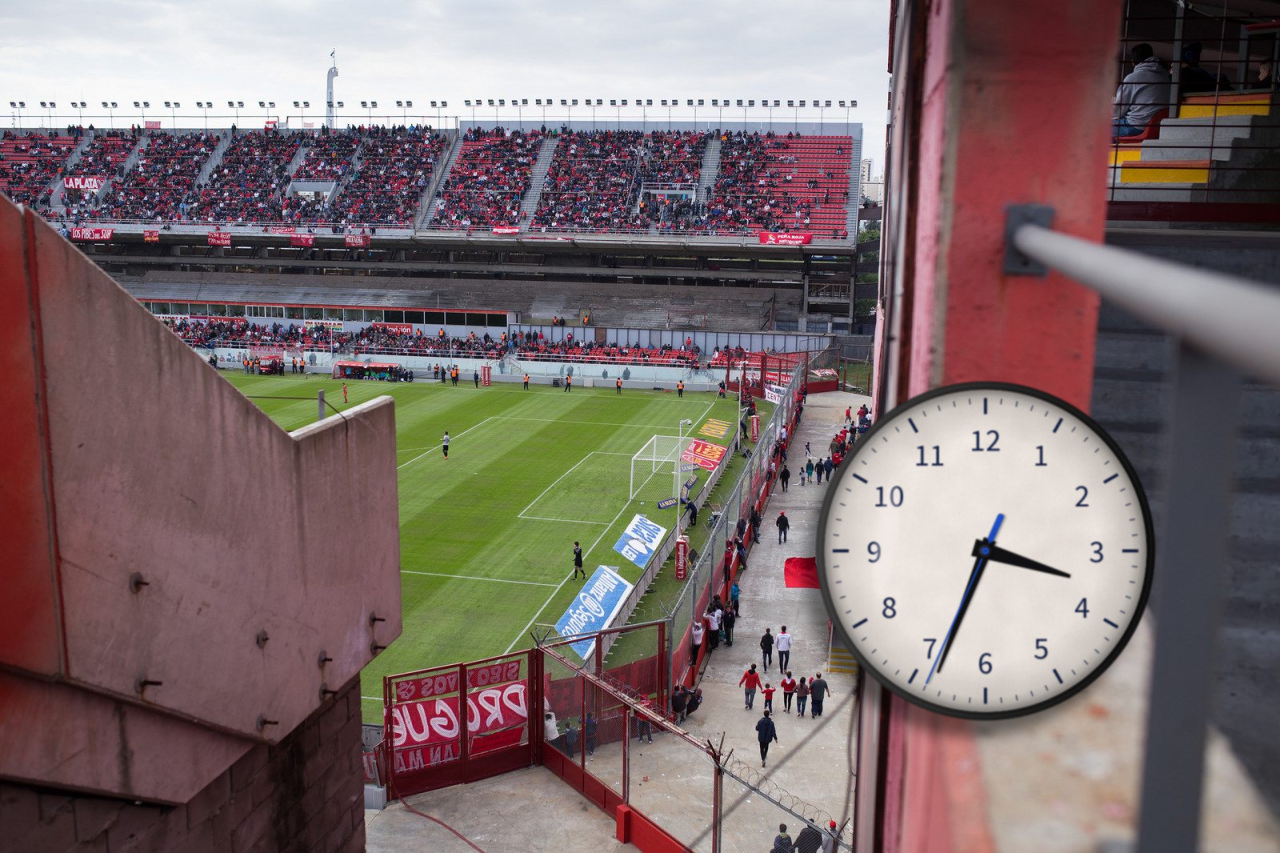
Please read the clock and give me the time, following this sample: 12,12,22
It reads 3,33,34
